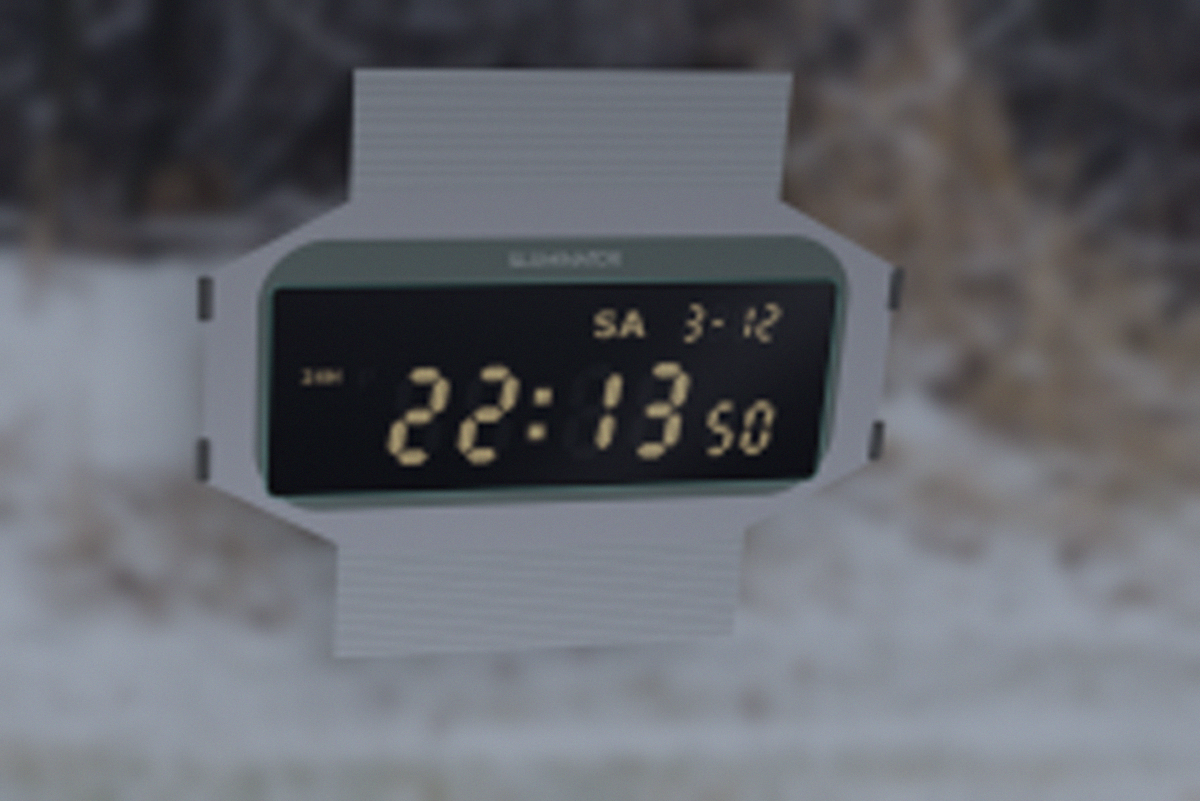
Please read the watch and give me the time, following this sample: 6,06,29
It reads 22,13,50
